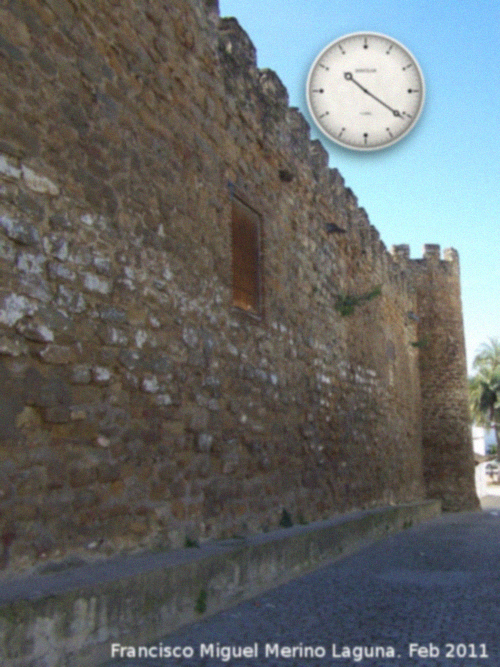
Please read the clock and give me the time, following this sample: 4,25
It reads 10,21
